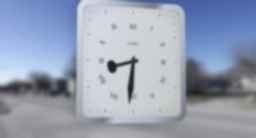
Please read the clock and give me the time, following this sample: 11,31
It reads 8,31
